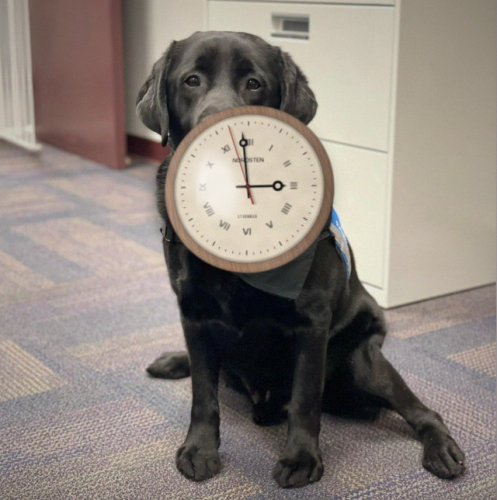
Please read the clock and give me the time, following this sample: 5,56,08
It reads 2,58,57
